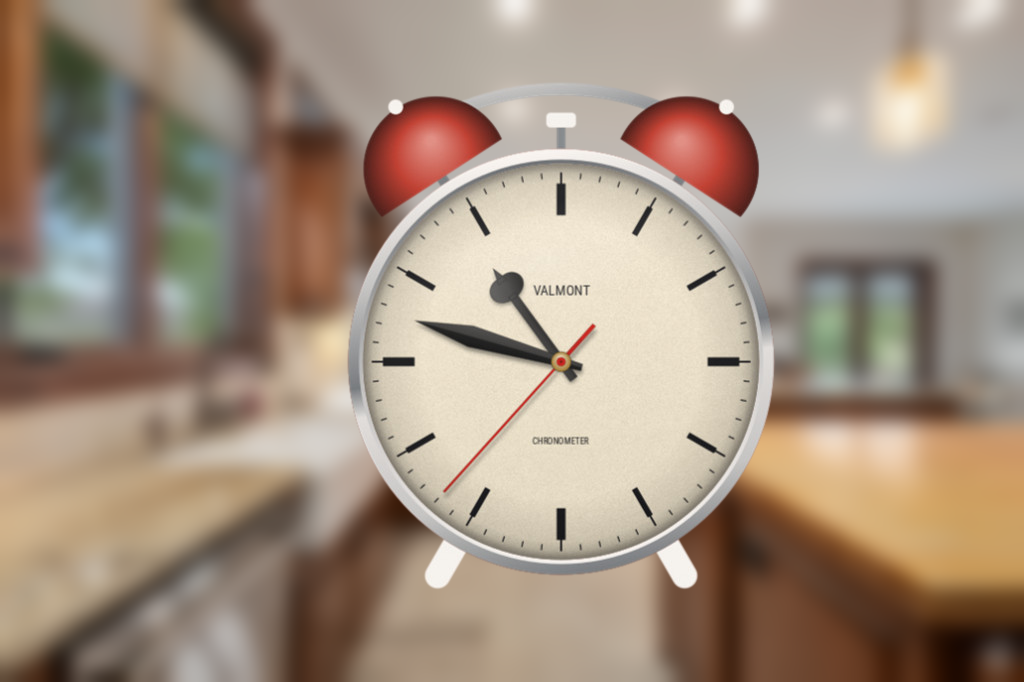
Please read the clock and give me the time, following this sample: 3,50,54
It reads 10,47,37
